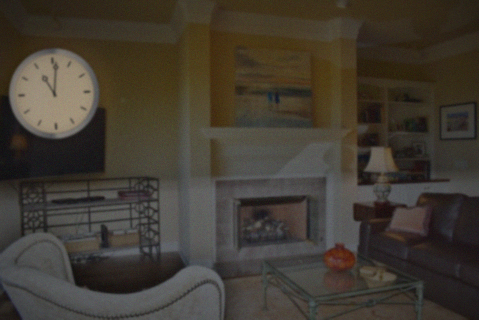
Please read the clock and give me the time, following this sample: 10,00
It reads 11,01
